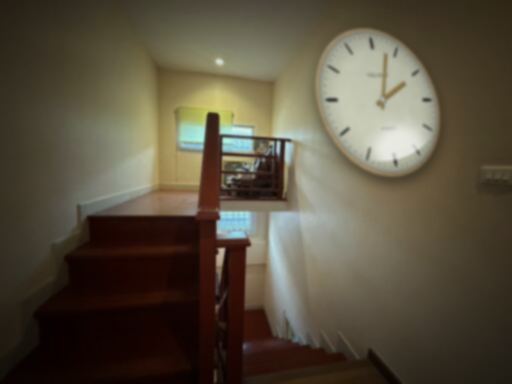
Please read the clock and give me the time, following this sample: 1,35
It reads 2,03
